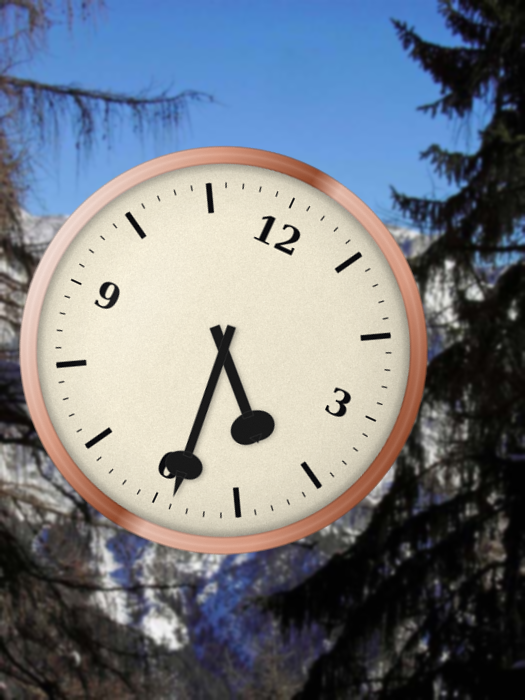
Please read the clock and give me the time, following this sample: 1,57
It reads 4,29
